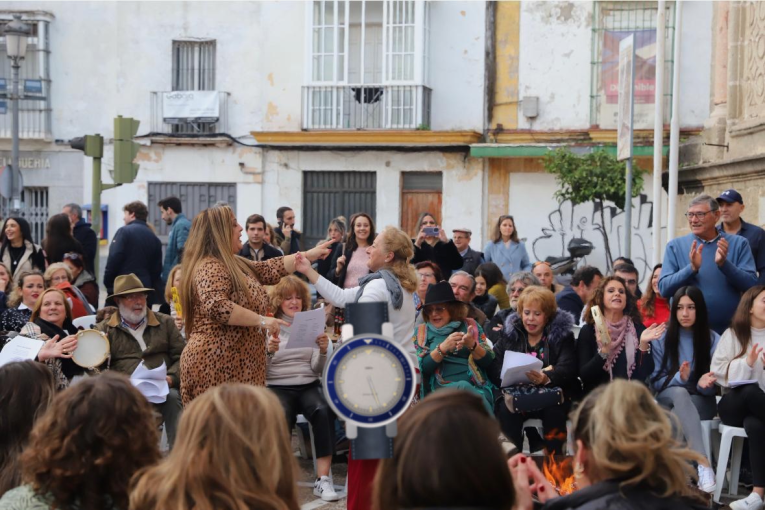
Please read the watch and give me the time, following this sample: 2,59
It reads 5,27
